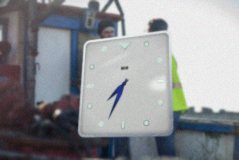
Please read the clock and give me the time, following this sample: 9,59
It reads 7,34
